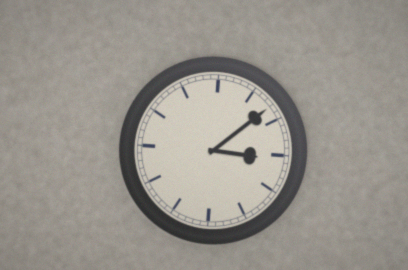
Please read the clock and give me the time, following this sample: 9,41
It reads 3,08
